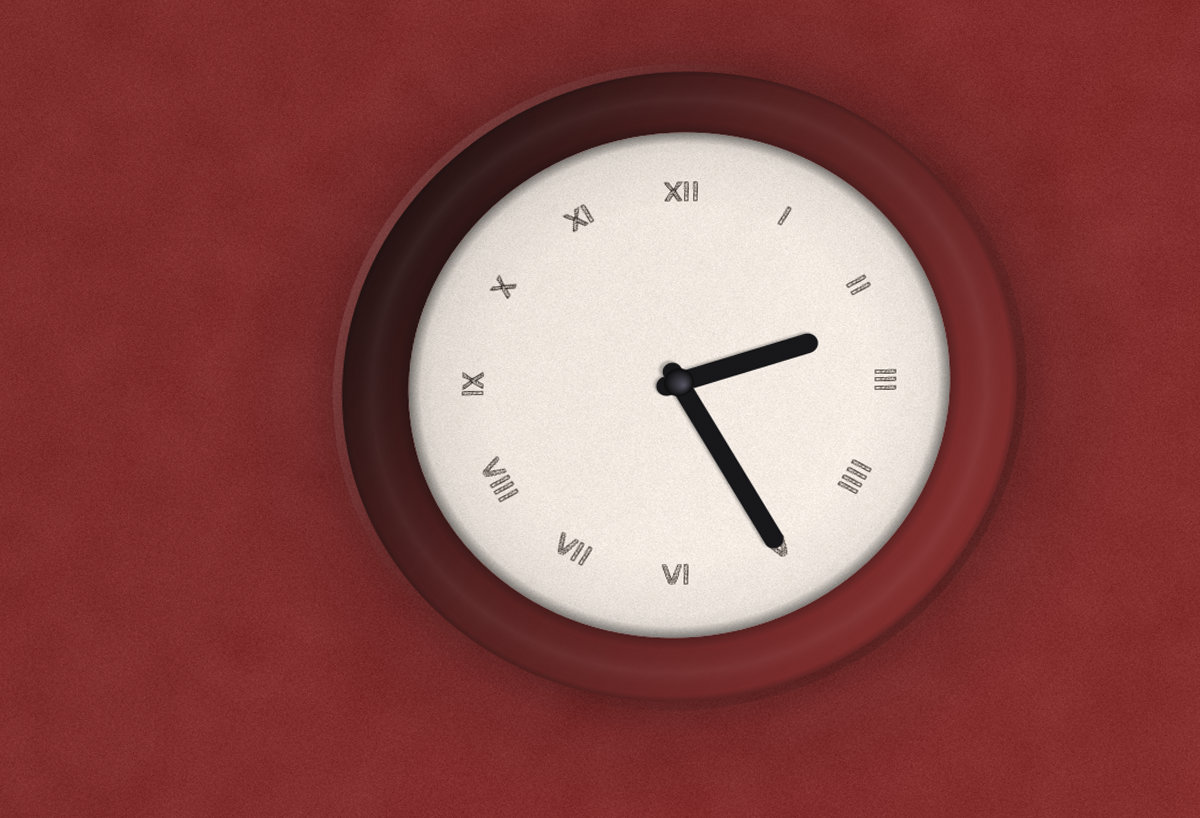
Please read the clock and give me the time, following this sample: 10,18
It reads 2,25
